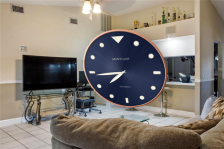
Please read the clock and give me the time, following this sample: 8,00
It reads 7,44
